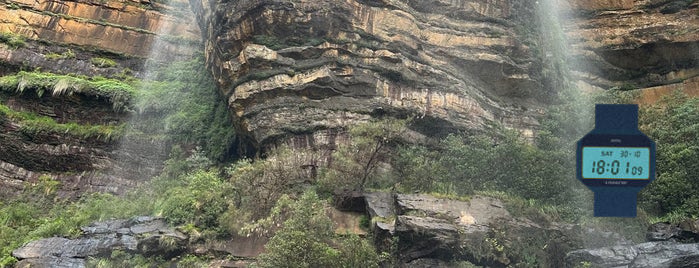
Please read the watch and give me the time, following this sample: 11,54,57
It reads 18,01,09
